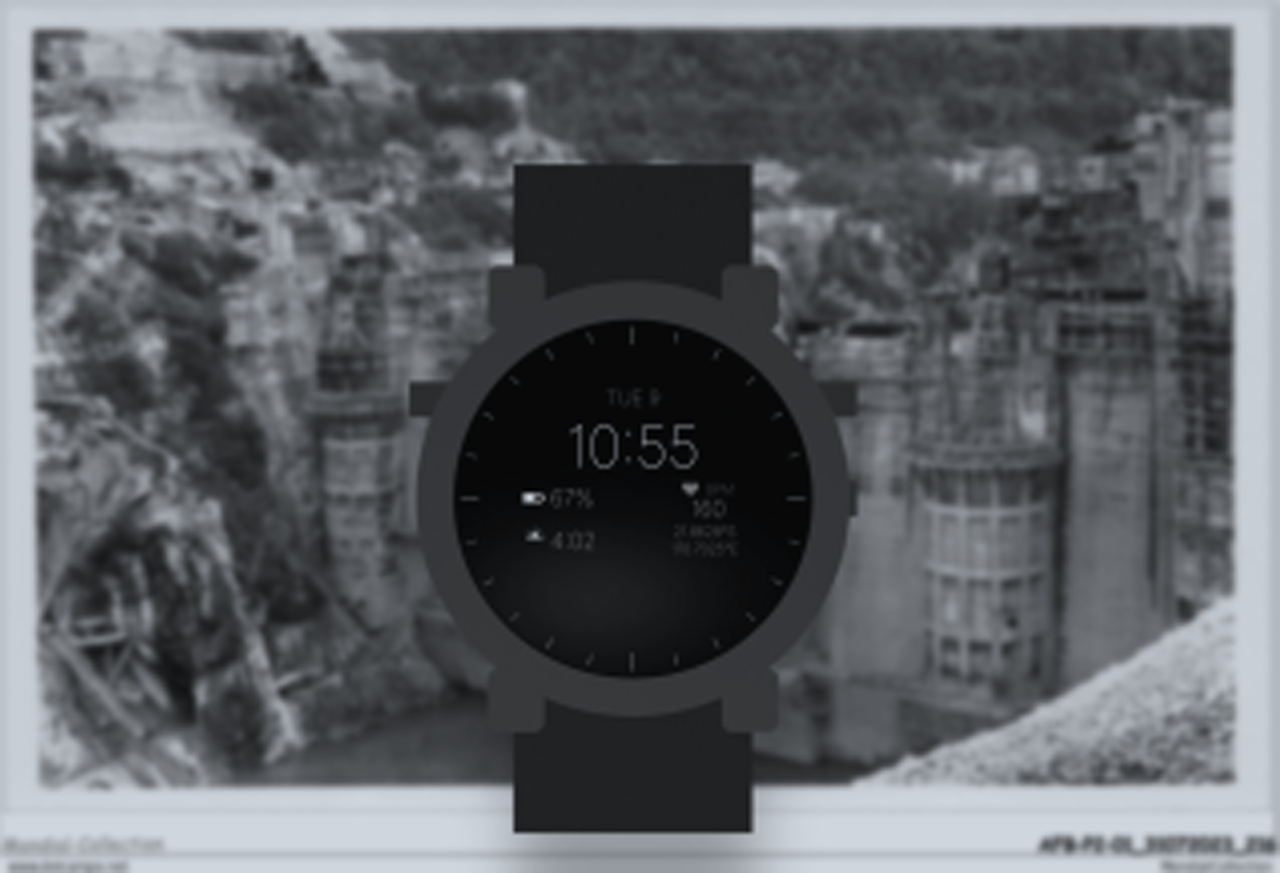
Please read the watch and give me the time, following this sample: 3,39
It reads 10,55
